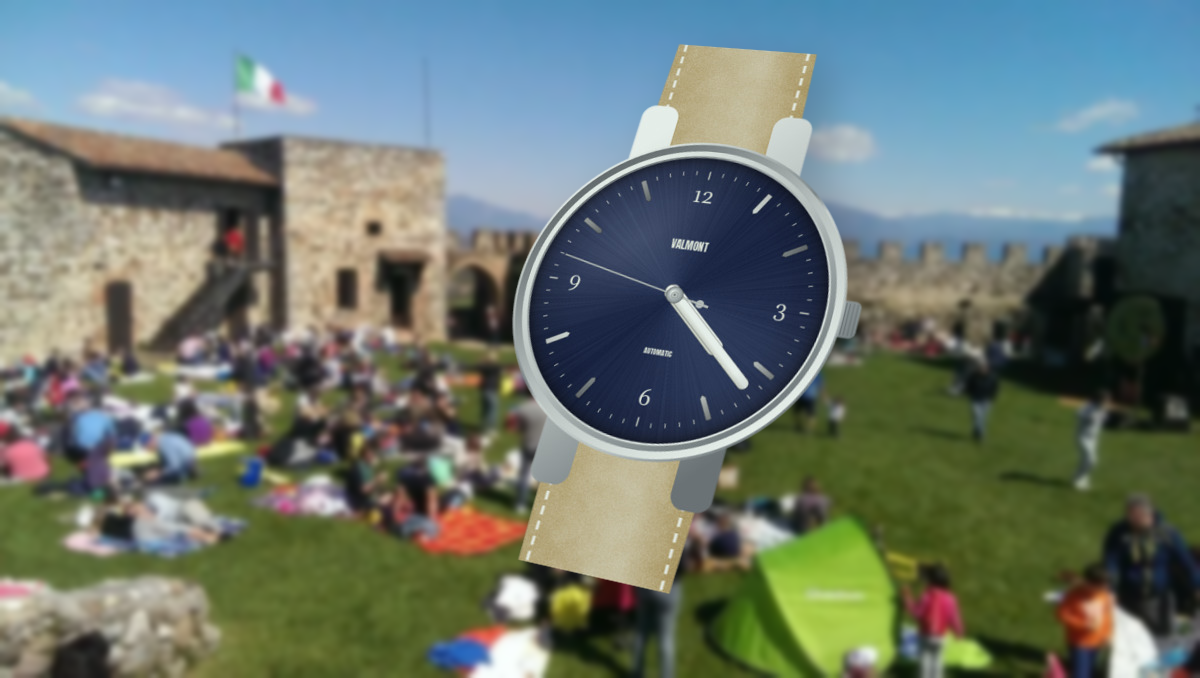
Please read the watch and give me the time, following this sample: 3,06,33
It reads 4,21,47
